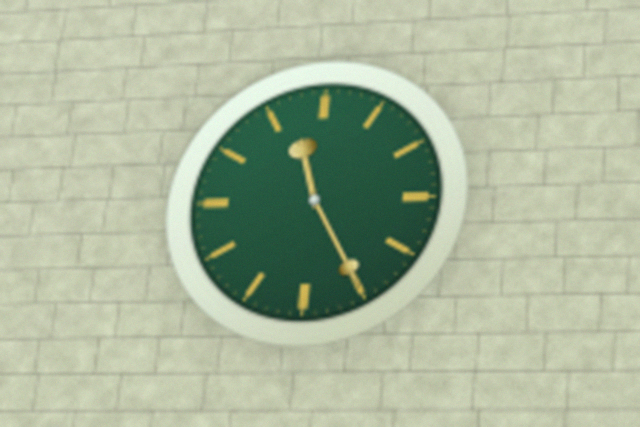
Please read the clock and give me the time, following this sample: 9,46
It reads 11,25
